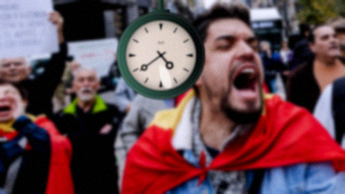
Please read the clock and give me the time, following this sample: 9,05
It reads 4,39
